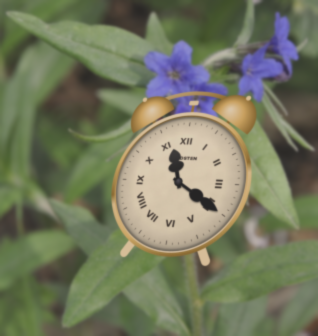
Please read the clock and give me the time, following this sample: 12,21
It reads 11,20
